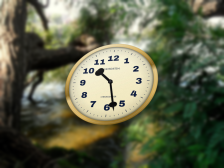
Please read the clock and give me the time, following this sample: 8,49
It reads 10,28
